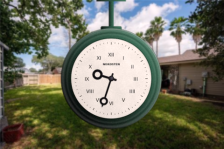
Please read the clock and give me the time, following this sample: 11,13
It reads 9,33
